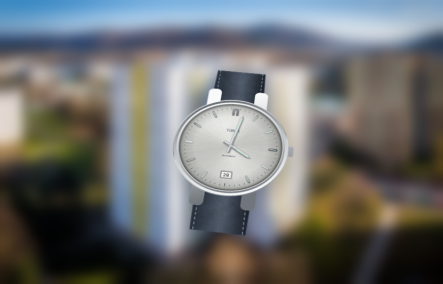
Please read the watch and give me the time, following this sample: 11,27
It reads 4,02
